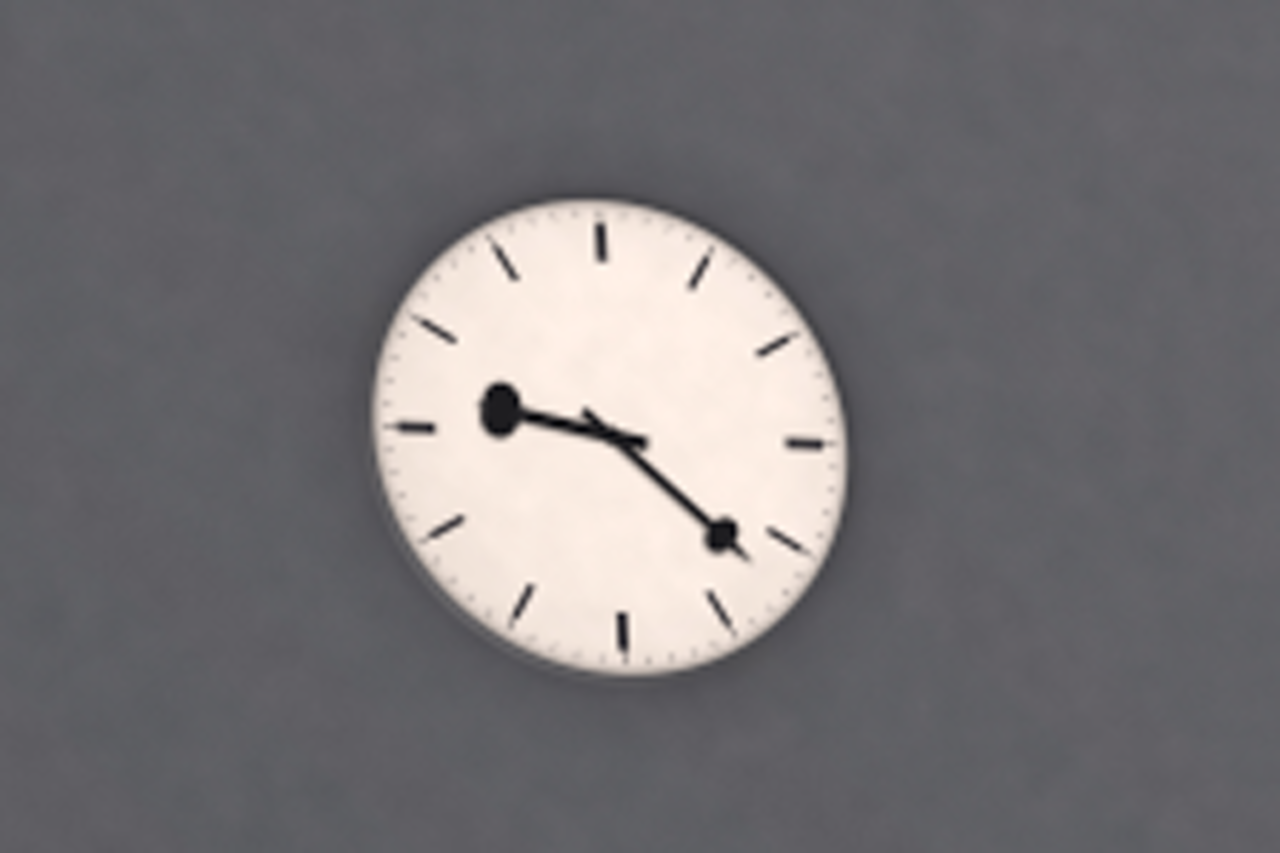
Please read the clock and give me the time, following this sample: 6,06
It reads 9,22
